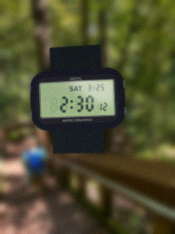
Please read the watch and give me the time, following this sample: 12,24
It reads 2,30
